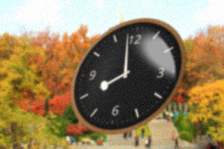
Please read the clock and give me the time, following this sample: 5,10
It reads 7,58
